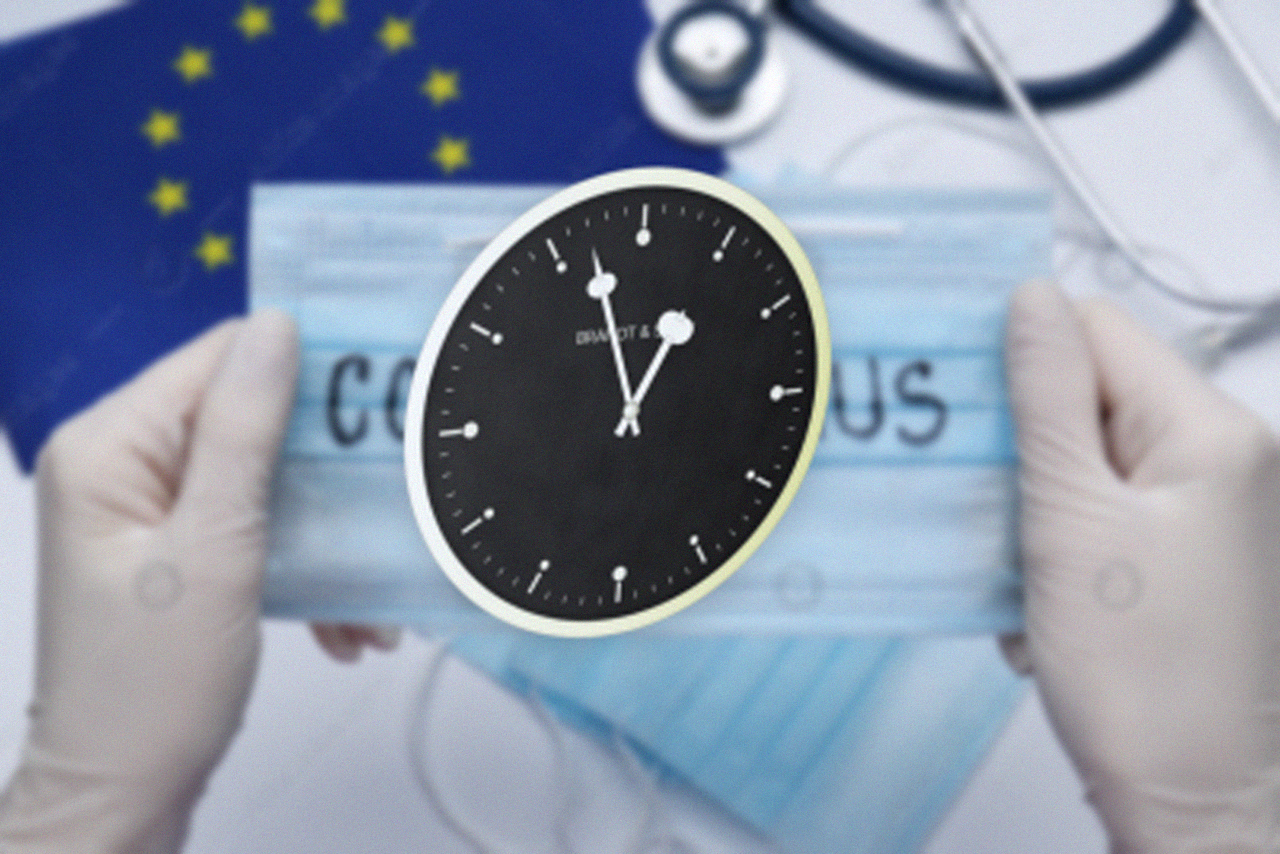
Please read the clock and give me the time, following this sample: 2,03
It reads 12,57
